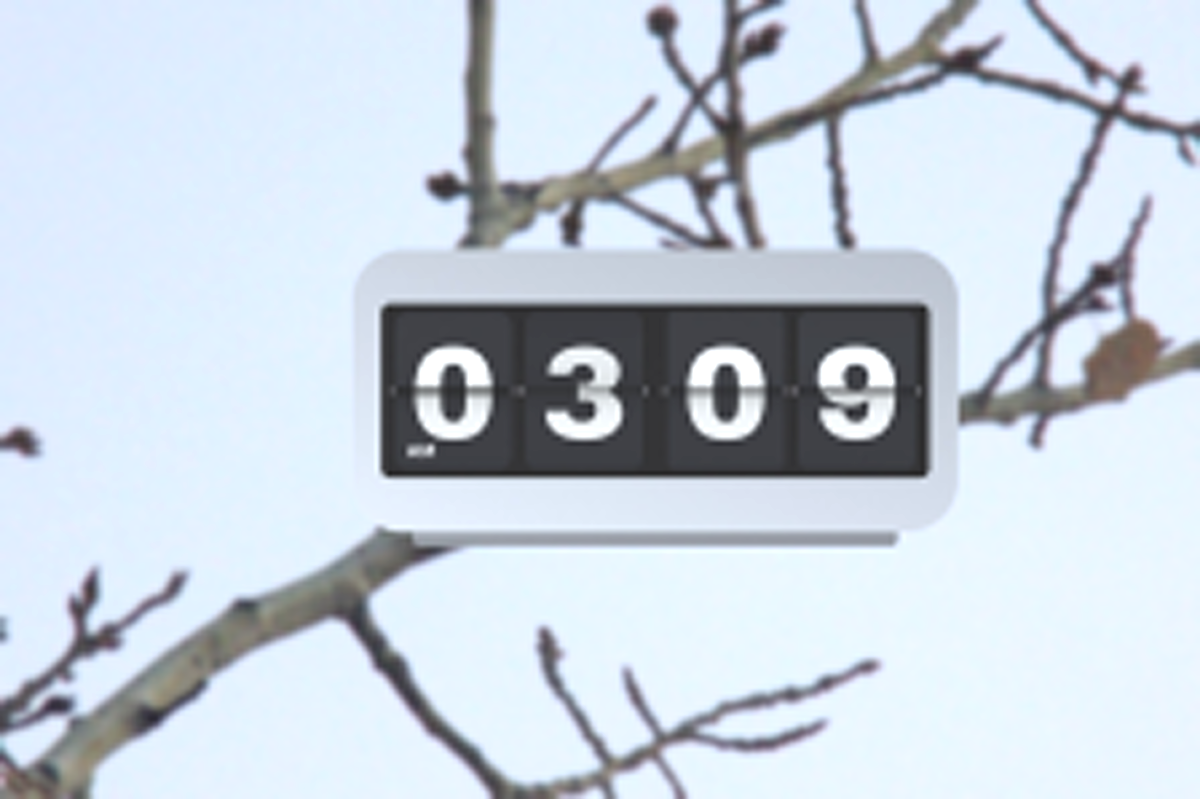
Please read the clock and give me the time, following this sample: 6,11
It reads 3,09
